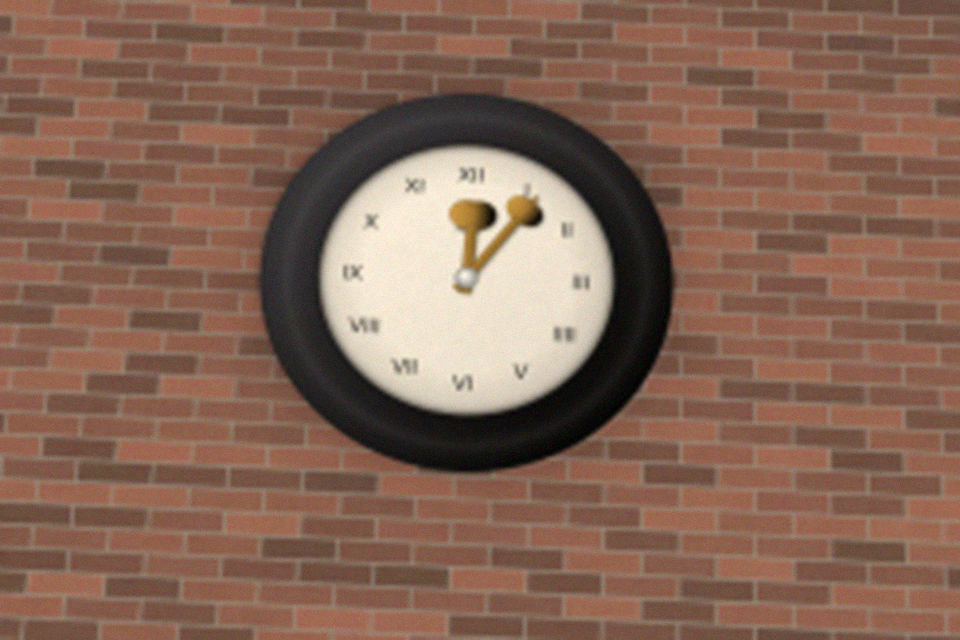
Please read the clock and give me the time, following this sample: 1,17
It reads 12,06
